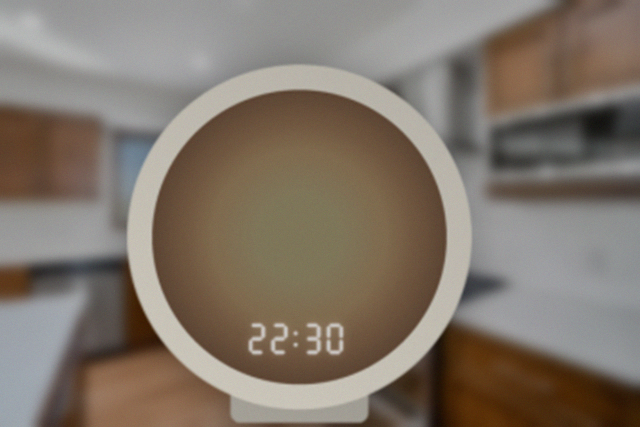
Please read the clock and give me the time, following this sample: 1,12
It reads 22,30
